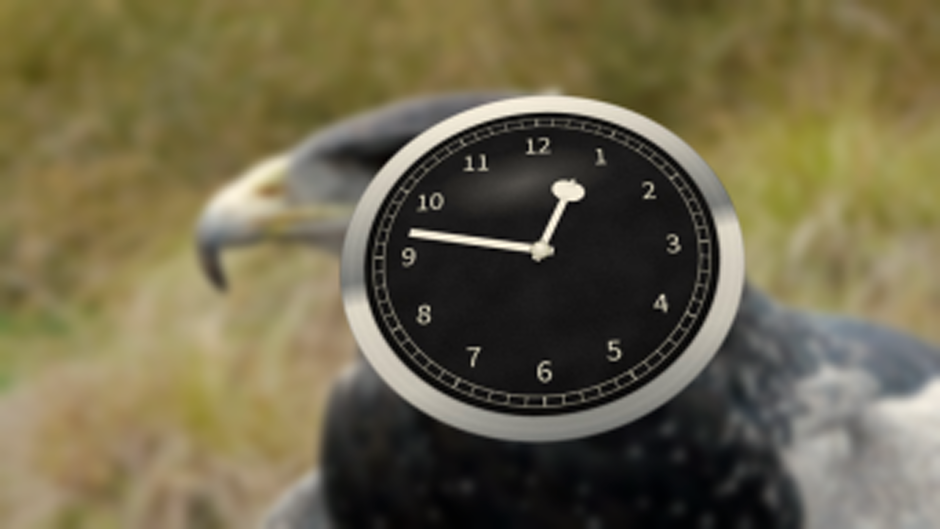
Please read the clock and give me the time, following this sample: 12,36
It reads 12,47
